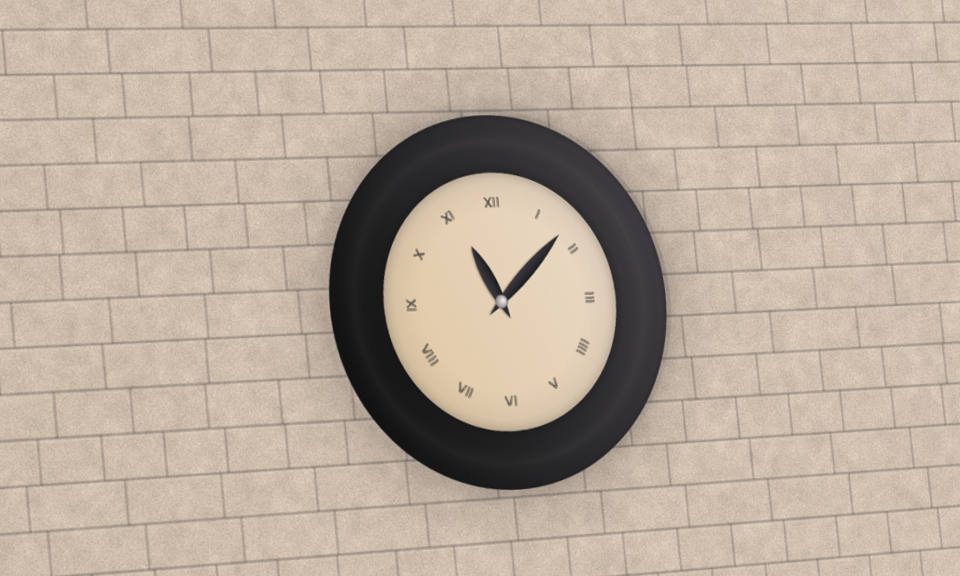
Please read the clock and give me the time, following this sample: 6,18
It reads 11,08
